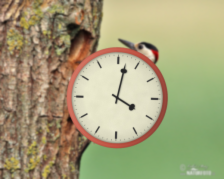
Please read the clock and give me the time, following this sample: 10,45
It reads 4,02
